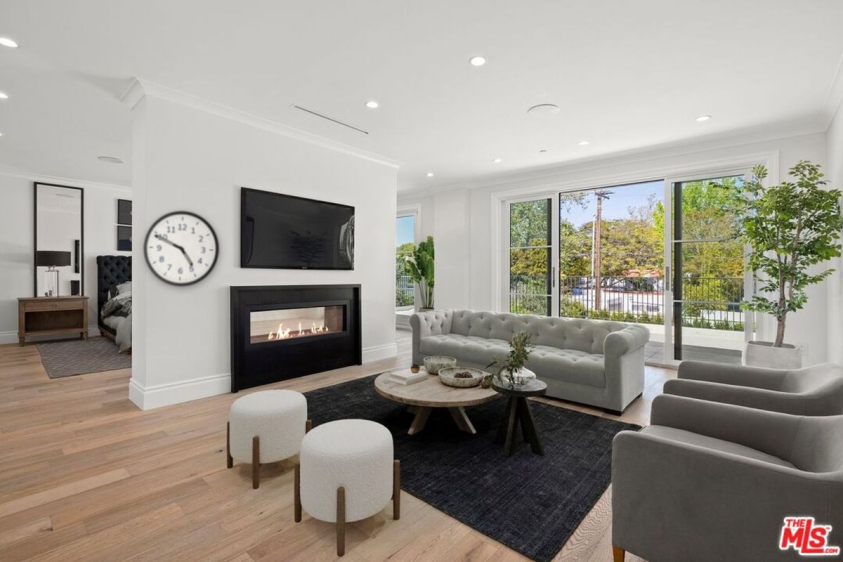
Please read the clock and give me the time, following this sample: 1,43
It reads 4,49
